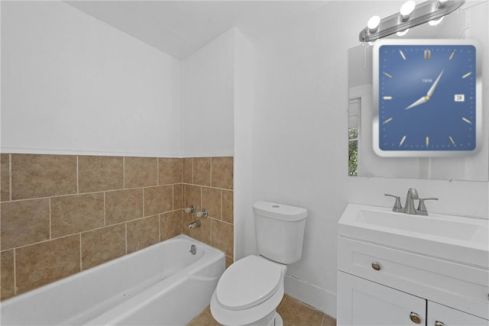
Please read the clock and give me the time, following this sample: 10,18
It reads 8,05
